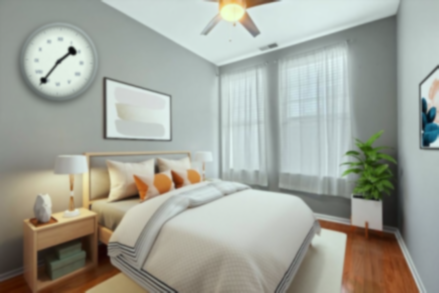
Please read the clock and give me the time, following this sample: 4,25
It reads 1,36
